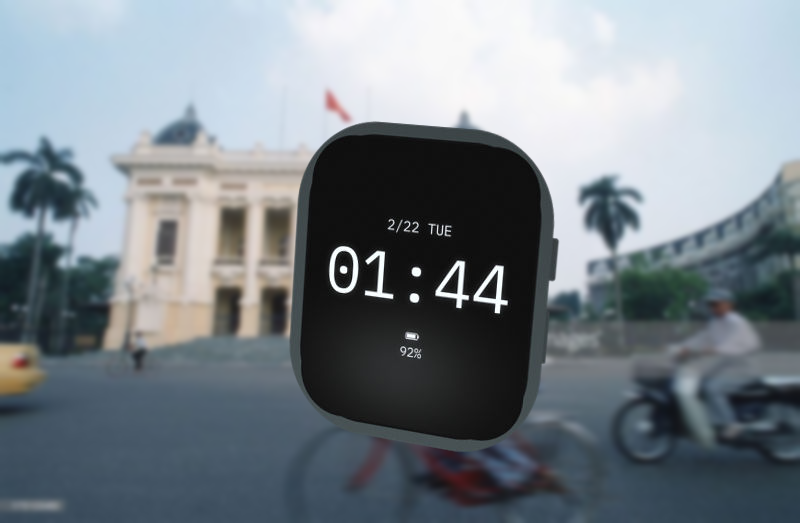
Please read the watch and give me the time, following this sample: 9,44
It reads 1,44
